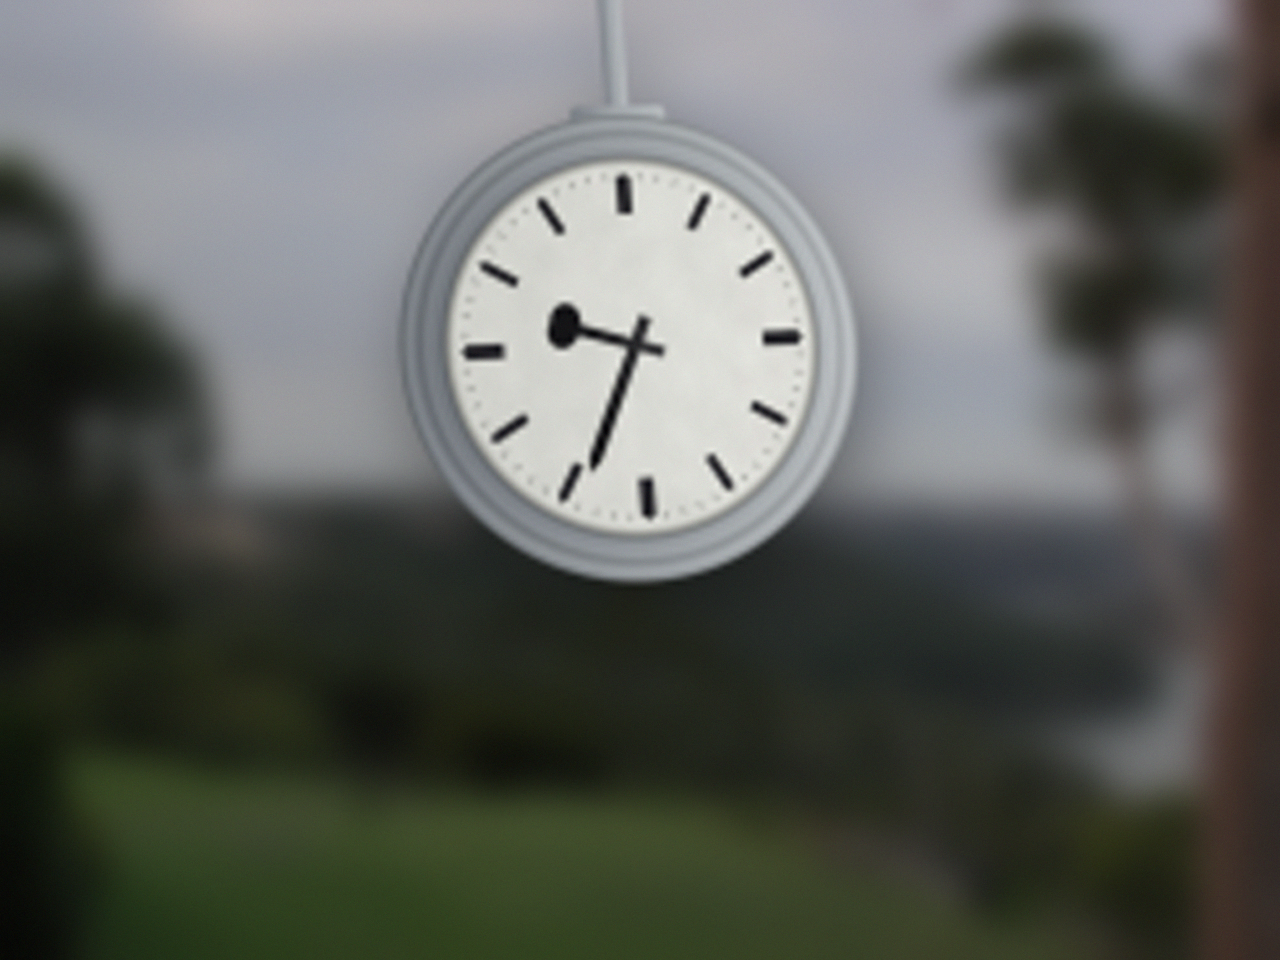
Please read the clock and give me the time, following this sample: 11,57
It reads 9,34
